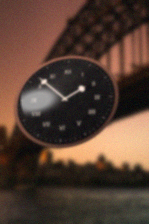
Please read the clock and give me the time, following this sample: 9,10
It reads 1,52
